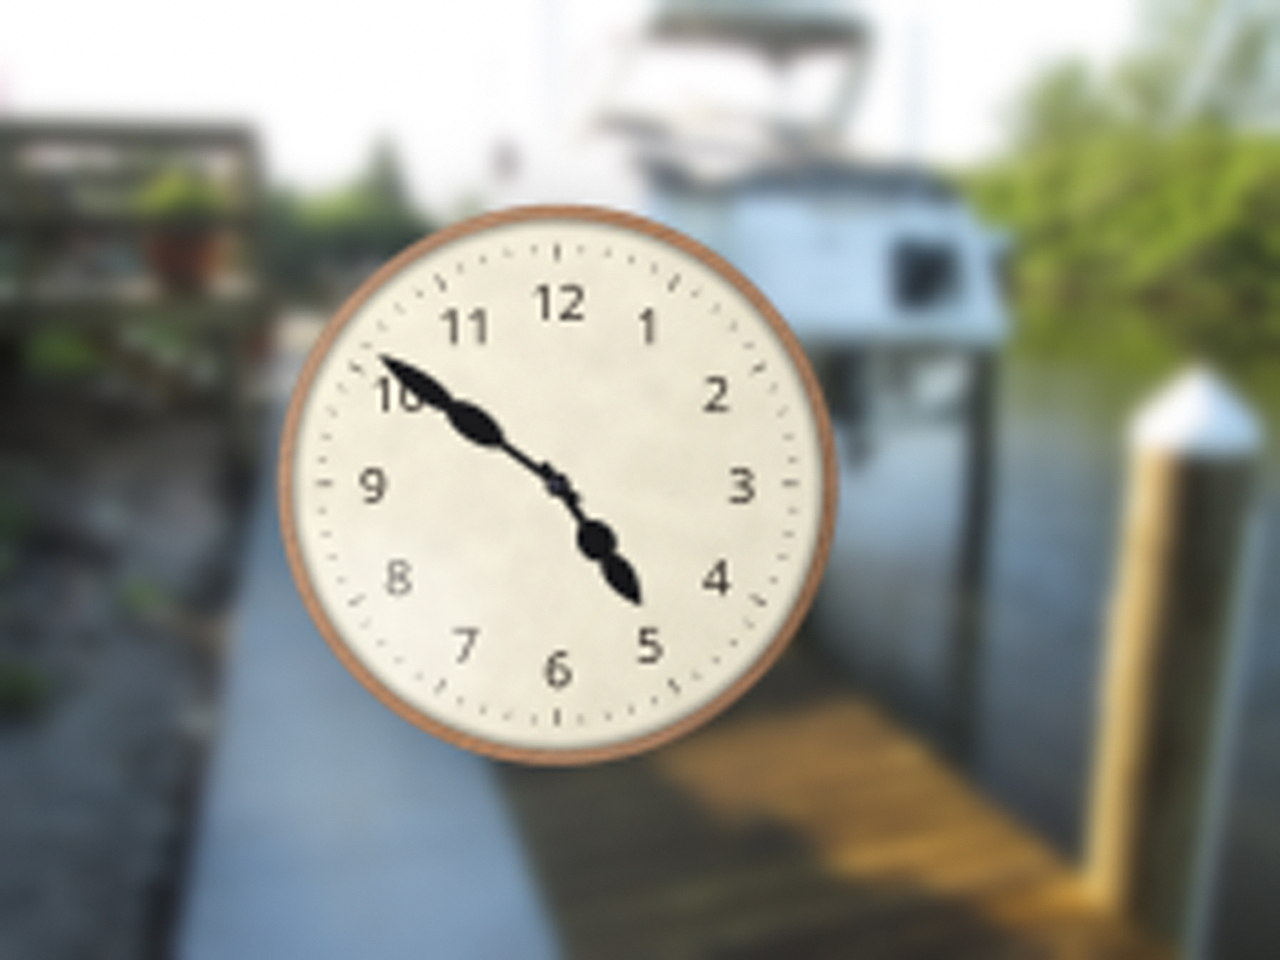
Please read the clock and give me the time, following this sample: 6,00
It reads 4,51
